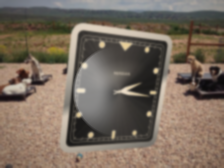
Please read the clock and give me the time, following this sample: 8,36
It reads 2,16
